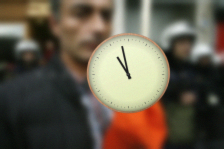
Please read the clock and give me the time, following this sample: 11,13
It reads 10,58
